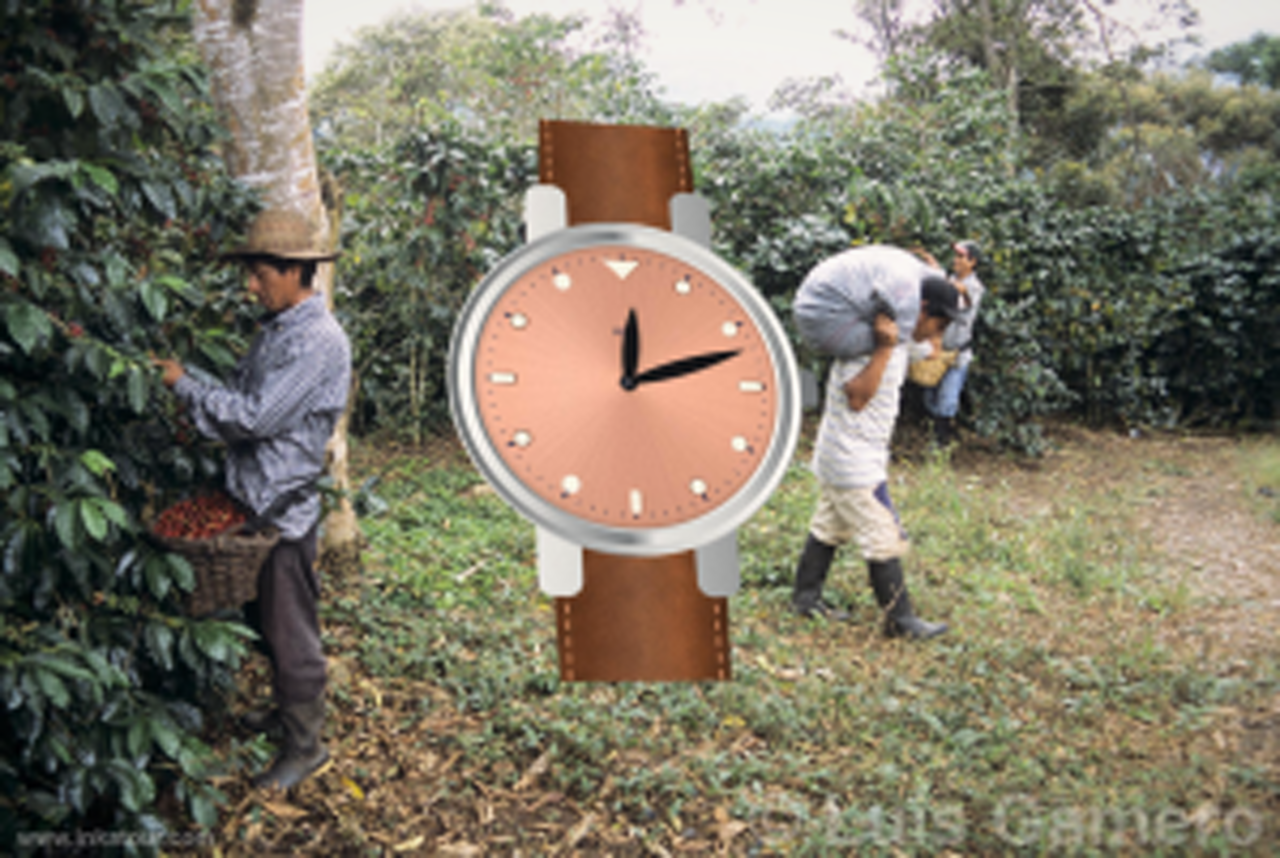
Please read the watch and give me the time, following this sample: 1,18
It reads 12,12
